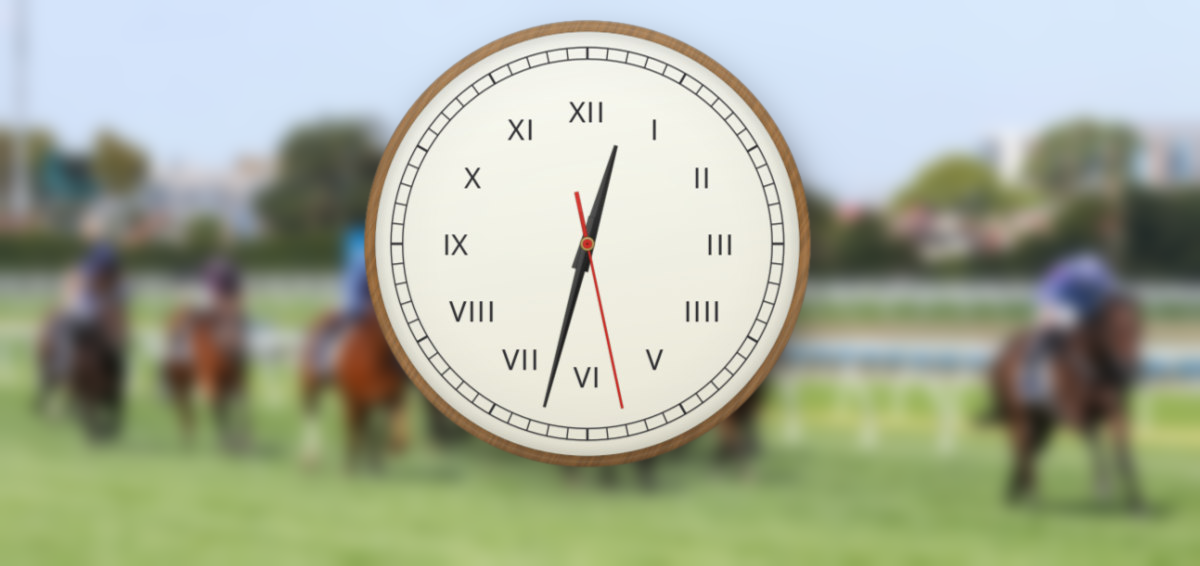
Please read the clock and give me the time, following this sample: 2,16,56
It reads 12,32,28
